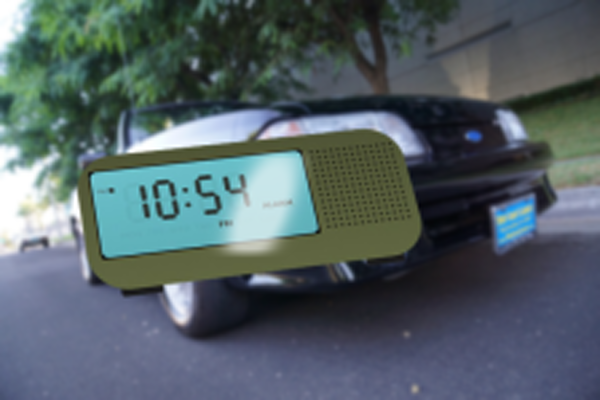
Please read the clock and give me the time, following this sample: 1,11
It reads 10,54
